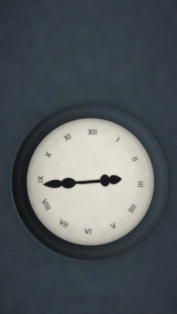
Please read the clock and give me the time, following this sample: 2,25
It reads 2,44
